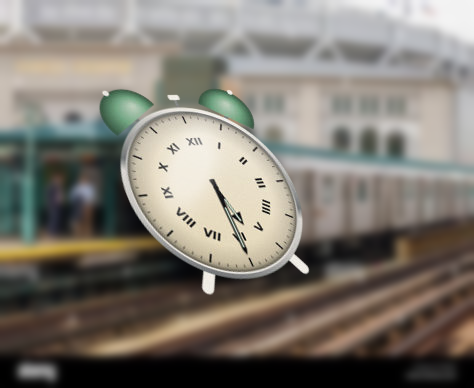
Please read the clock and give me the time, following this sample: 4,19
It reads 5,30
